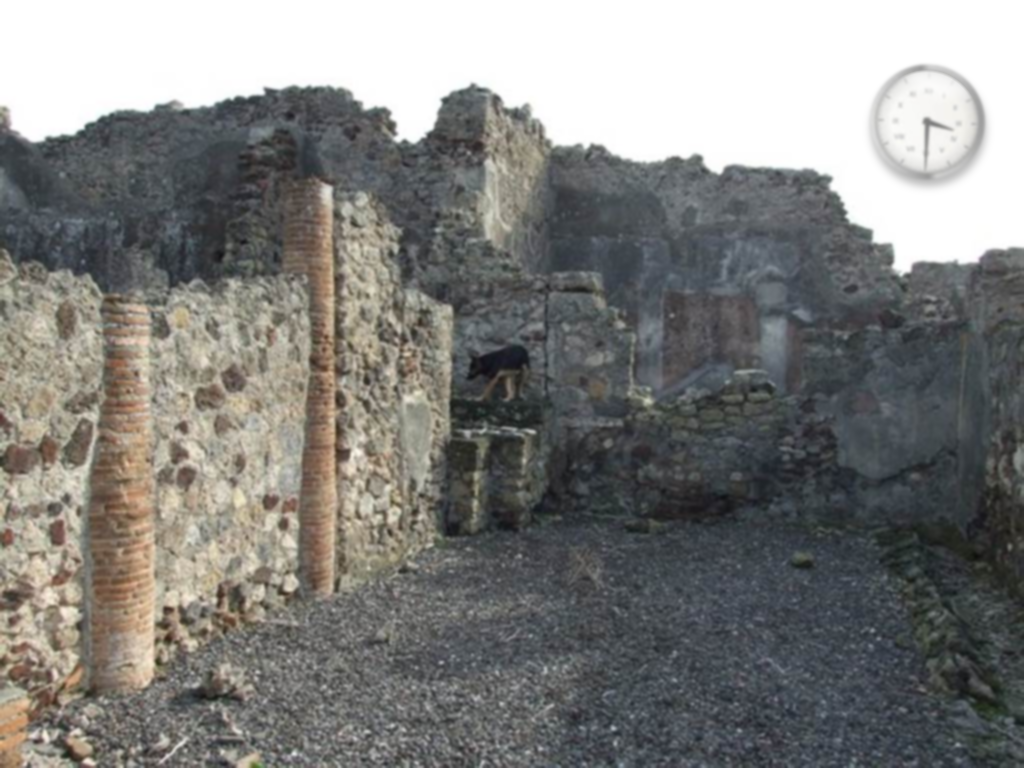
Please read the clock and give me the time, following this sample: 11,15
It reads 3,30
